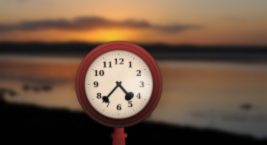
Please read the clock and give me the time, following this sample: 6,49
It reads 4,37
